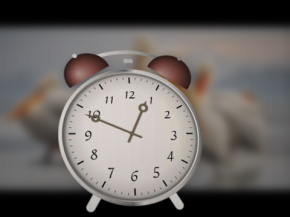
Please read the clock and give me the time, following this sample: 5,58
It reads 12,49
